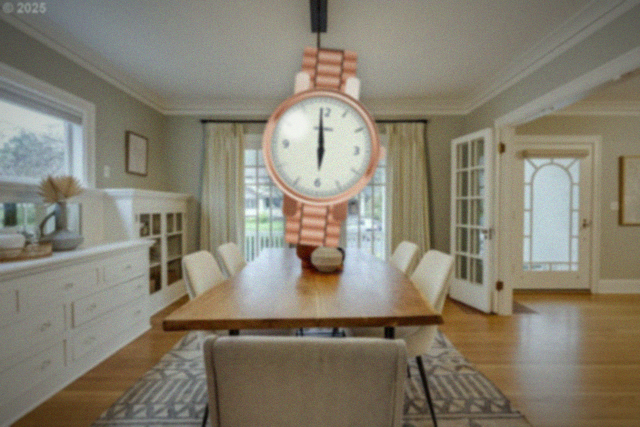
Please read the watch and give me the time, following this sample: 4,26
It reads 5,59
